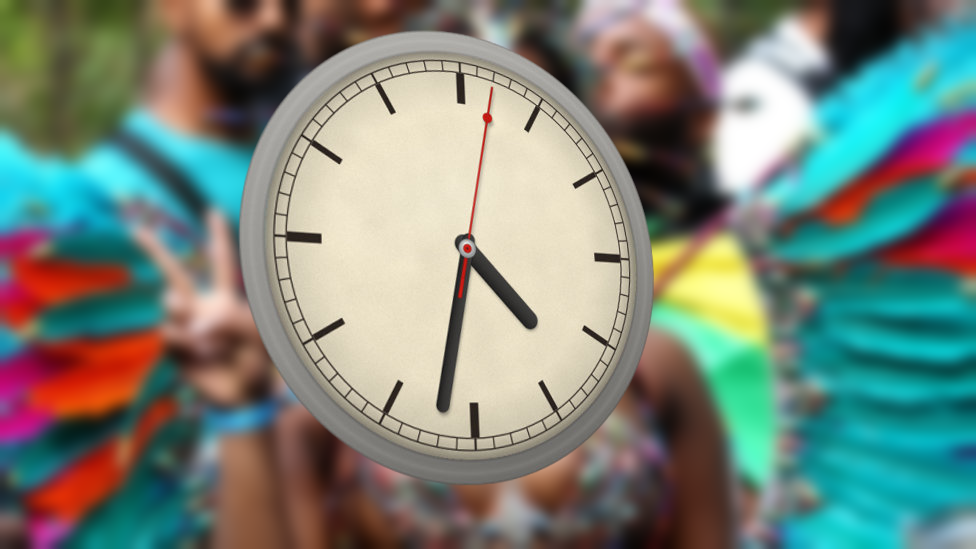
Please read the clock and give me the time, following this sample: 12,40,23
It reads 4,32,02
